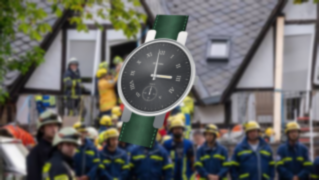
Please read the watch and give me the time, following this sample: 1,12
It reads 2,59
